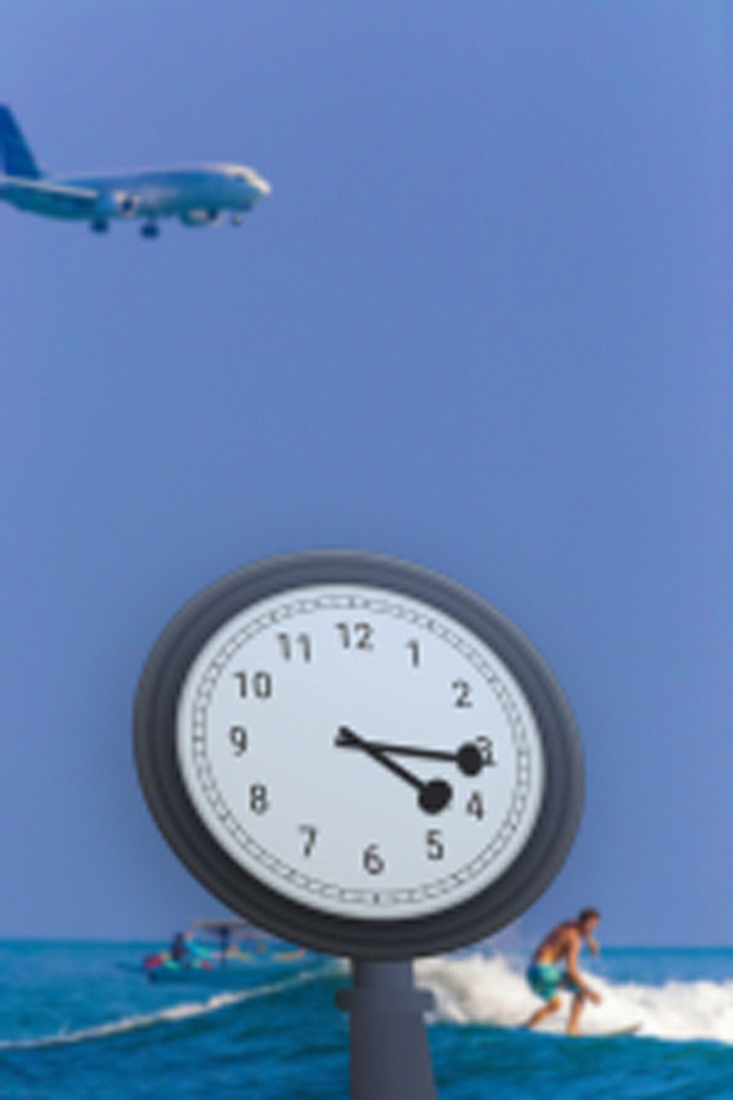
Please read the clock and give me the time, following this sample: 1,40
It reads 4,16
